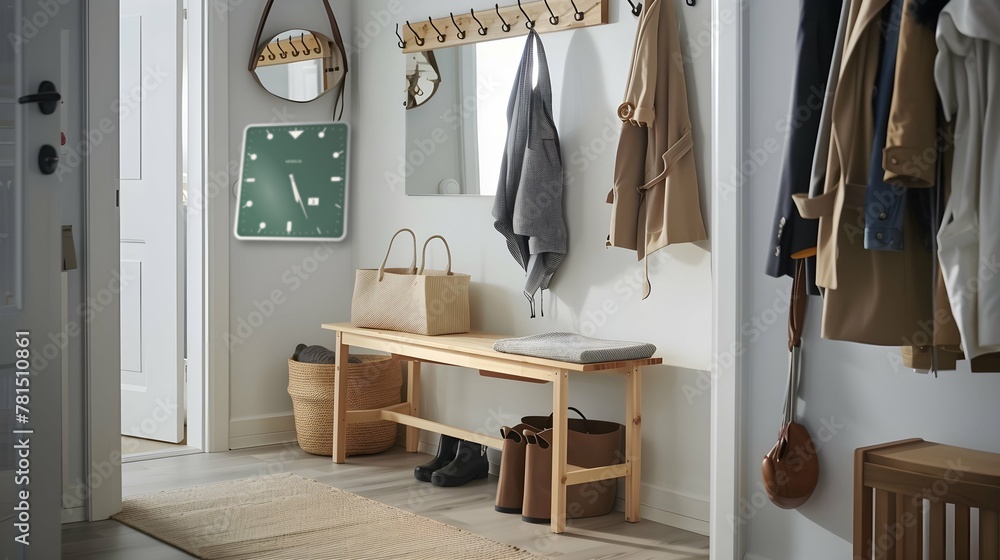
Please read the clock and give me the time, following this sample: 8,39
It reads 5,26
